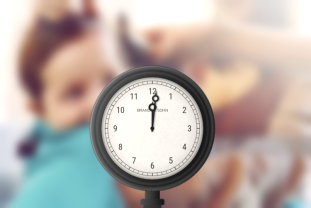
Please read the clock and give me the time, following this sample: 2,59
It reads 12,01
